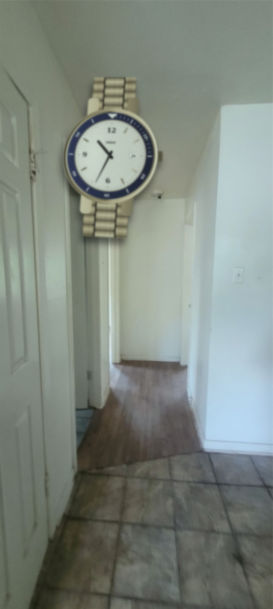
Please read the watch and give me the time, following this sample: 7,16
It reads 10,34
